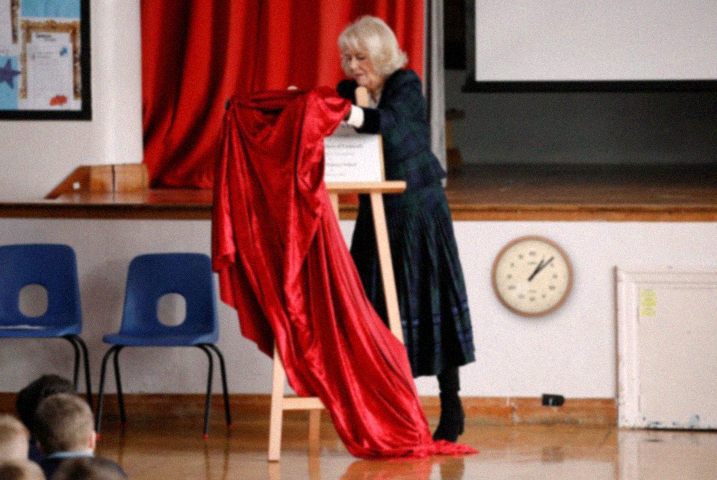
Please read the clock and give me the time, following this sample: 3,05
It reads 1,08
